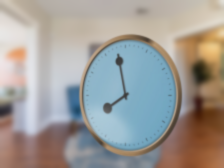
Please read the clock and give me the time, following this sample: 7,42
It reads 7,58
